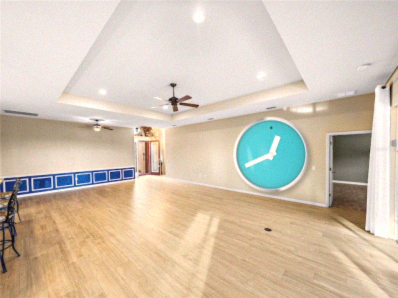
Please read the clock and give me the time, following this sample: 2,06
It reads 12,41
